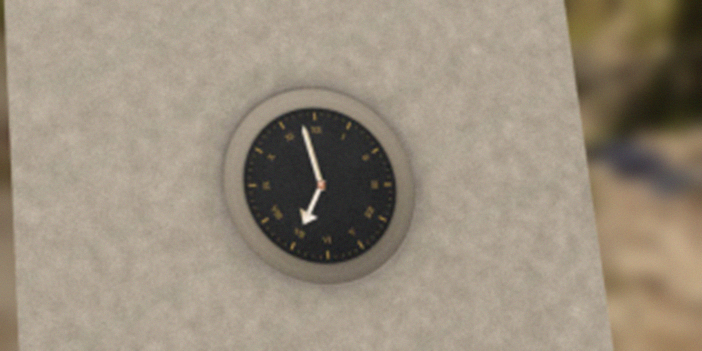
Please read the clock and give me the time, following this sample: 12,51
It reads 6,58
